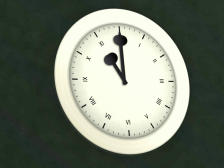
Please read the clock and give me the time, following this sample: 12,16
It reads 11,00
